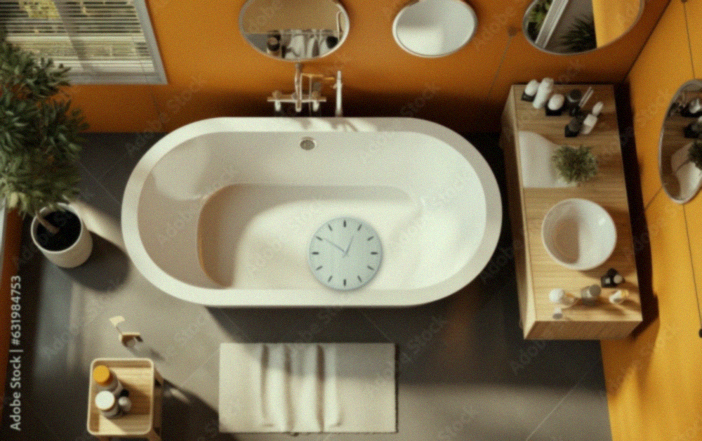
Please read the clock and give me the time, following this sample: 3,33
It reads 12,51
